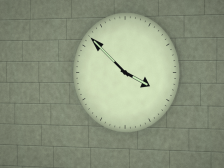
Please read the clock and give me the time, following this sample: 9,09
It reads 3,52
